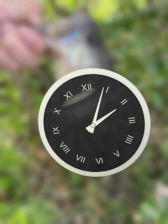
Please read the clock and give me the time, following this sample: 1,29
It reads 2,04
